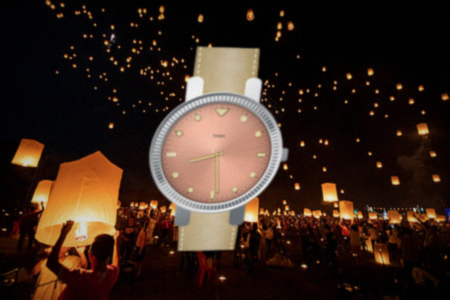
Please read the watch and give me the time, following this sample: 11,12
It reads 8,29
